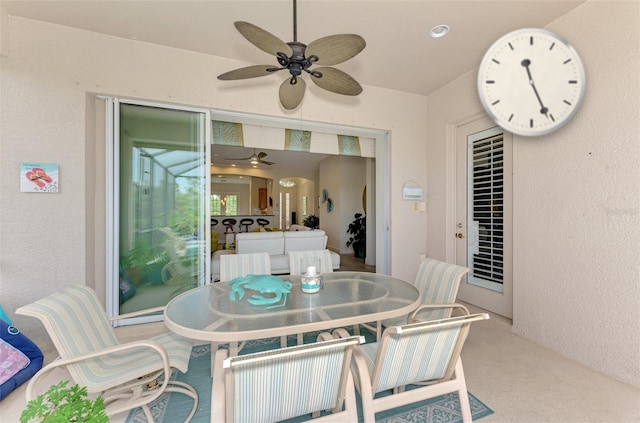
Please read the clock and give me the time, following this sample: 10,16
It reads 11,26
